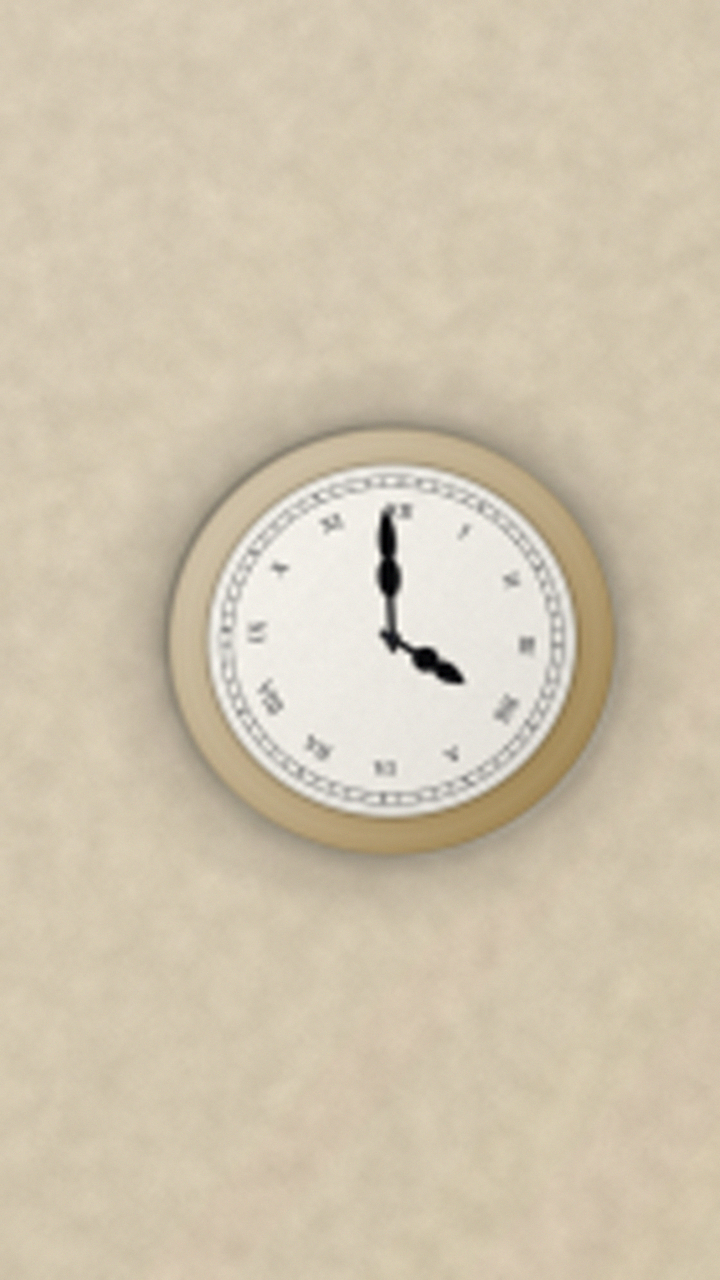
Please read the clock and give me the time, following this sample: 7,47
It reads 3,59
